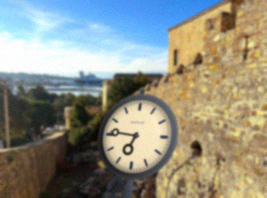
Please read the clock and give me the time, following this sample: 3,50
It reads 6,46
